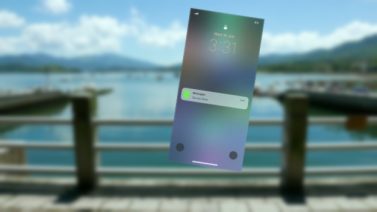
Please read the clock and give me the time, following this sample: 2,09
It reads 3,31
